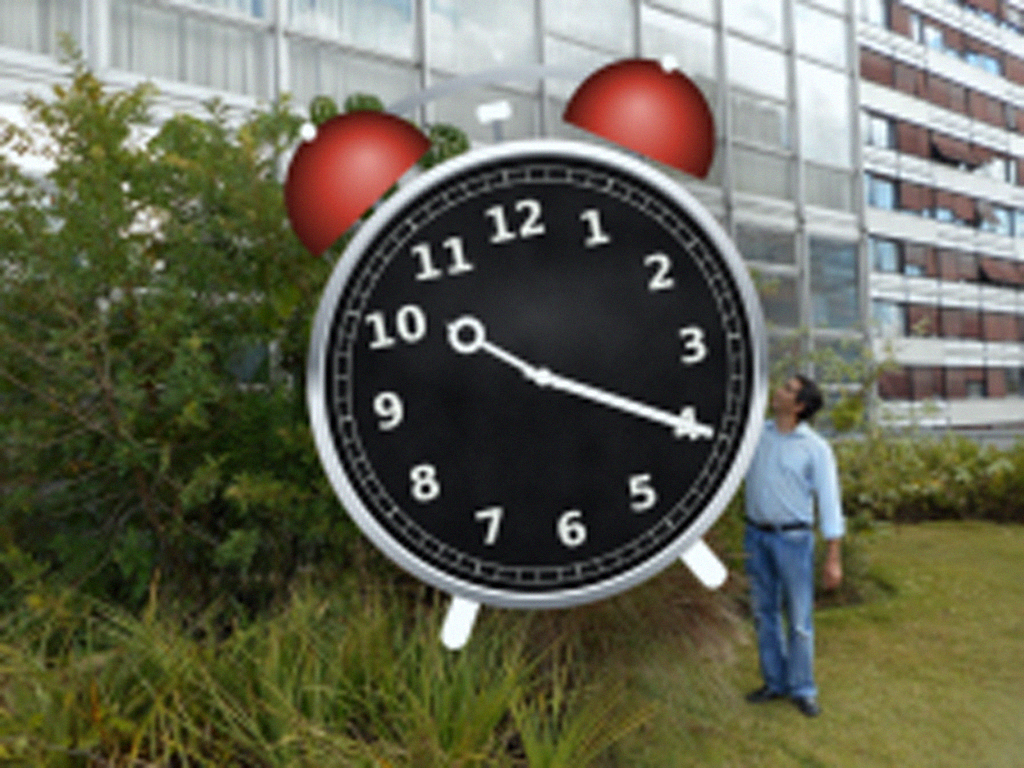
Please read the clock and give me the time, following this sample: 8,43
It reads 10,20
